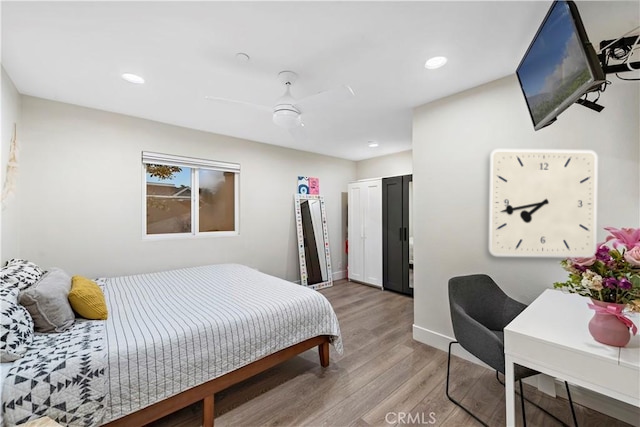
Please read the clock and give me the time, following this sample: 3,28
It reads 7,43
